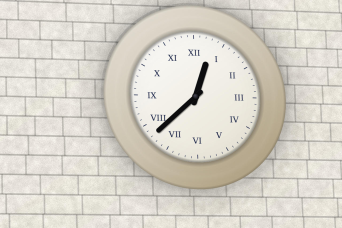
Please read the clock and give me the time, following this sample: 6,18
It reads 12,38
